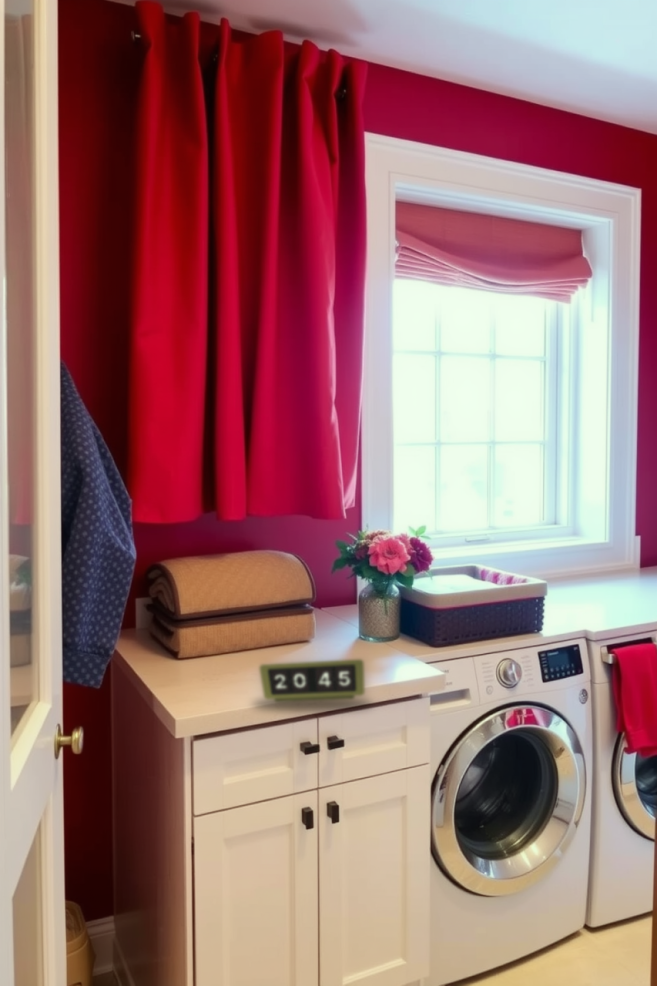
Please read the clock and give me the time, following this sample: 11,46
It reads 20,45
